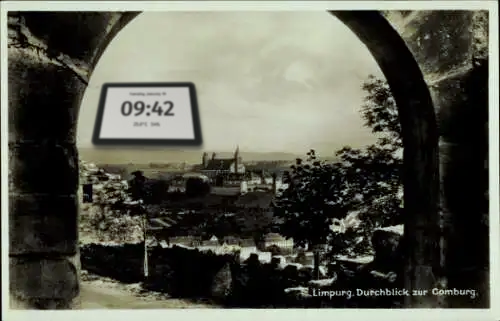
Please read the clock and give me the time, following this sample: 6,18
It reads 9,42
